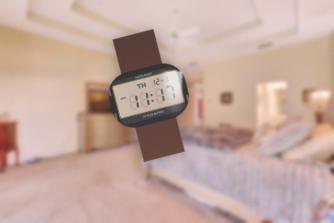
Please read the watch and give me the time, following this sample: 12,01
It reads 11,17
